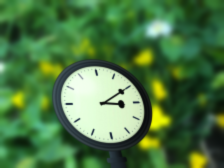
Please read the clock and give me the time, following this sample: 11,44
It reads 3,10
